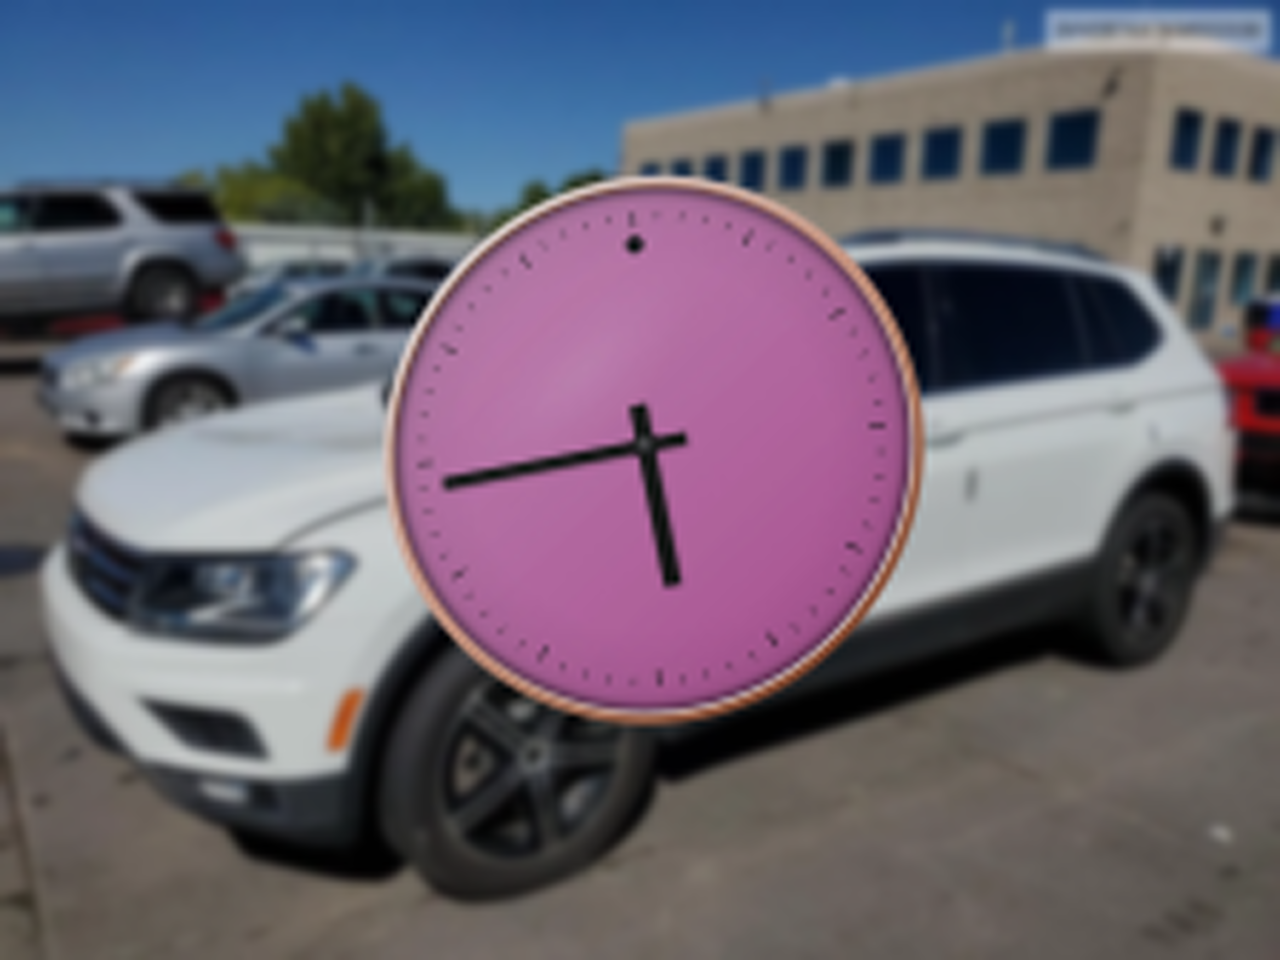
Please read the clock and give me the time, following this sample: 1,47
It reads 5,44
